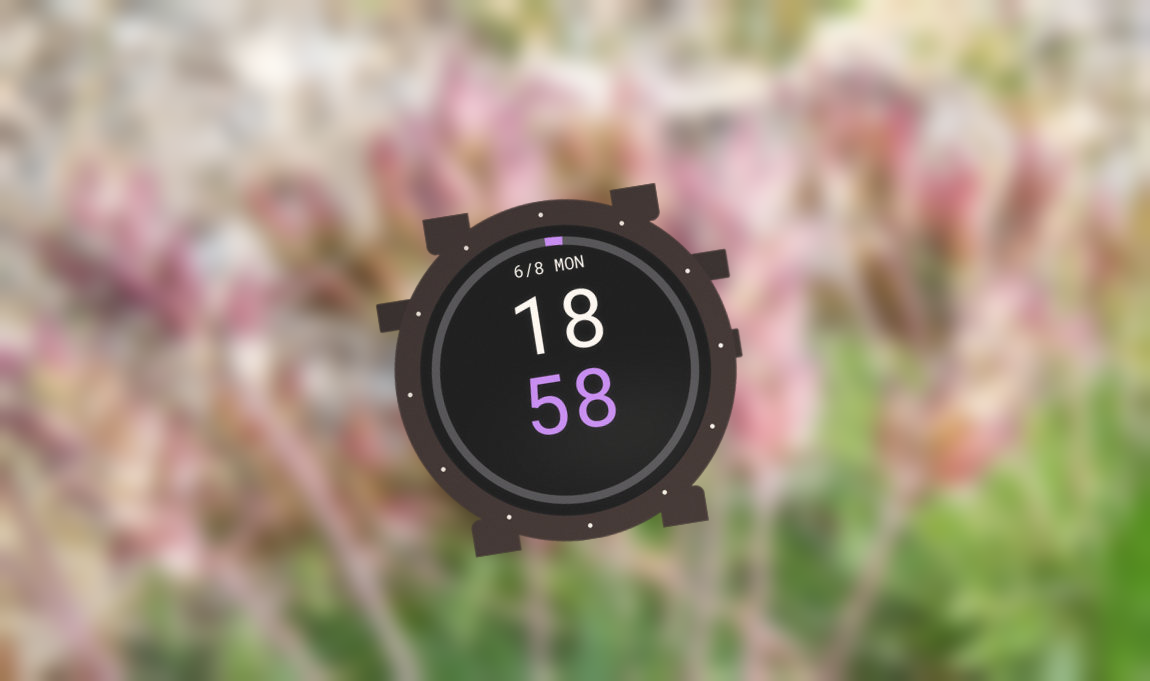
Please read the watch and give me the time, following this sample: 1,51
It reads 18,58
